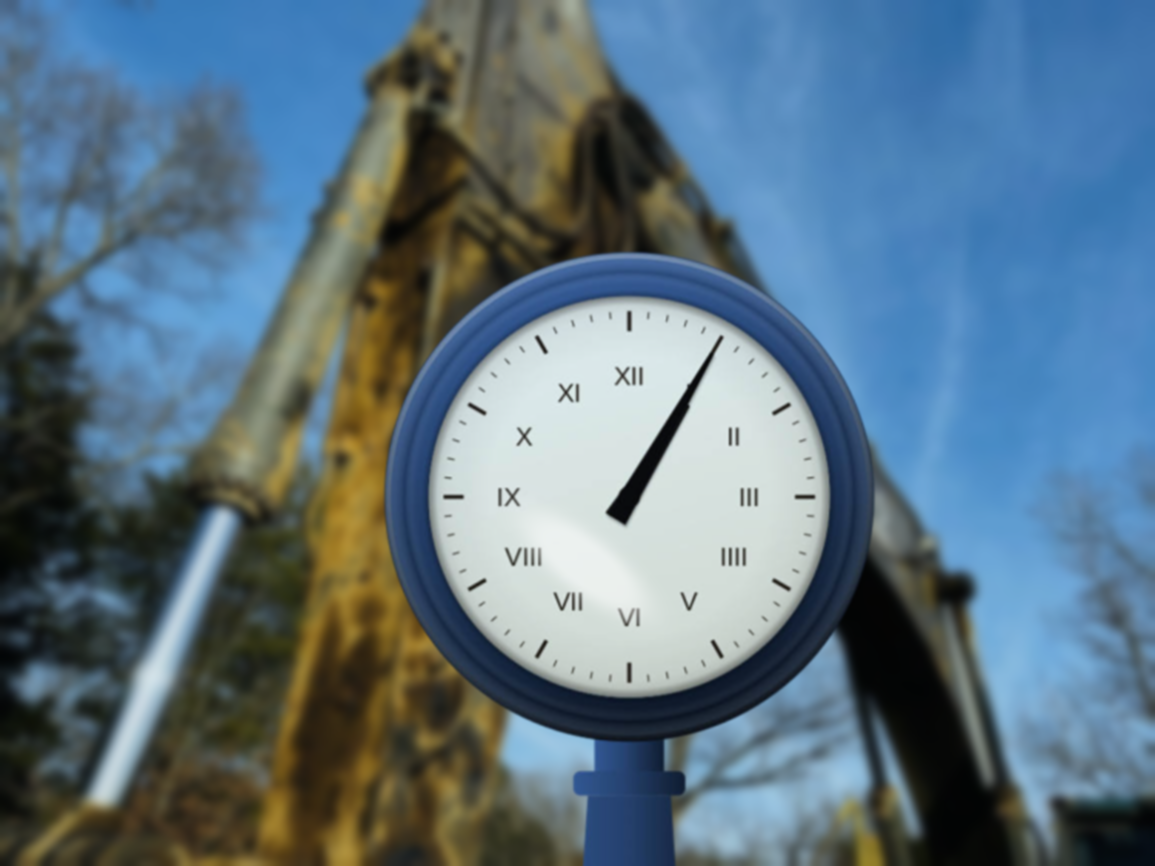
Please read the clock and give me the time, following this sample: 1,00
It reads 1,05
